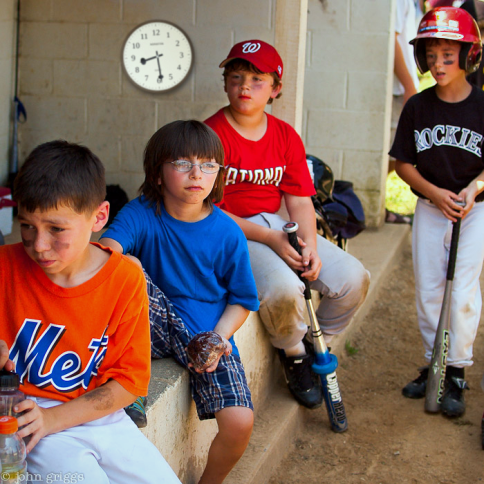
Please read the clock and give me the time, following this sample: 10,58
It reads 8,29
